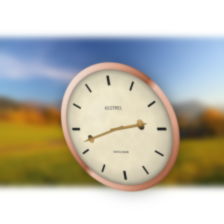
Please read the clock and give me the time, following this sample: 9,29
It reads 2,42
